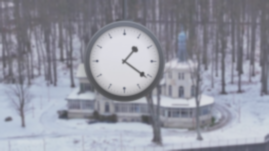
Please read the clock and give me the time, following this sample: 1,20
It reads 1,21
